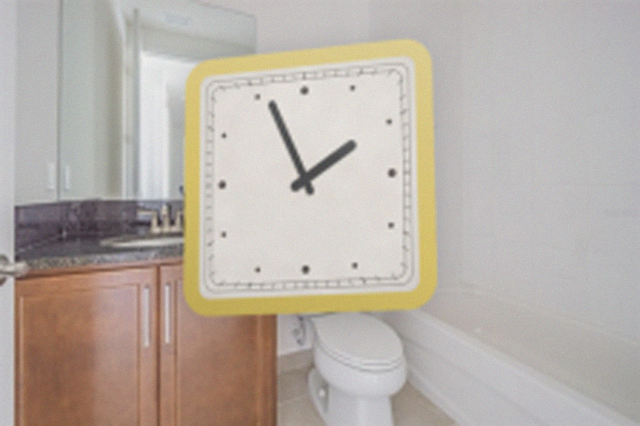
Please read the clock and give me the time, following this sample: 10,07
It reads 1,56
